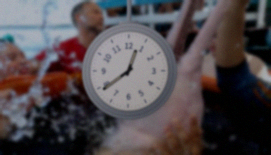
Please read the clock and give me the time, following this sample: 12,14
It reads 12,39
